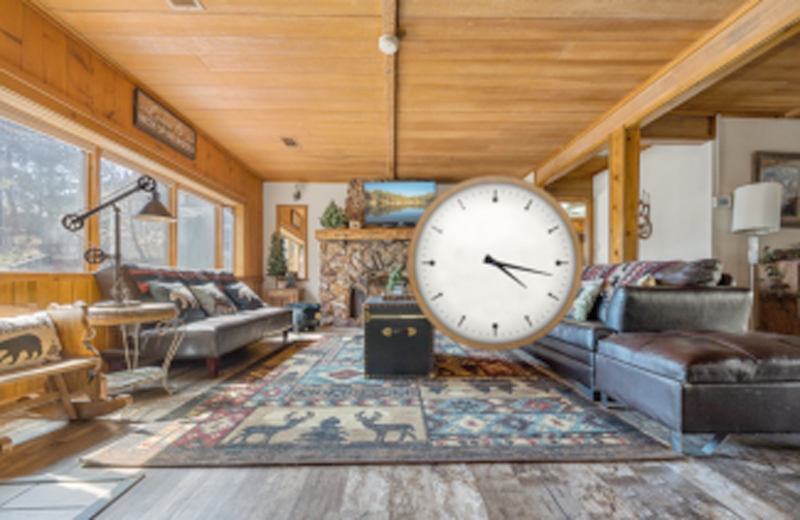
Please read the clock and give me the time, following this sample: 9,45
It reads 4,17
